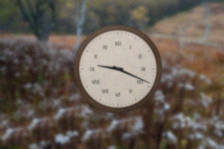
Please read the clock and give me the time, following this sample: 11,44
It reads 9,19
